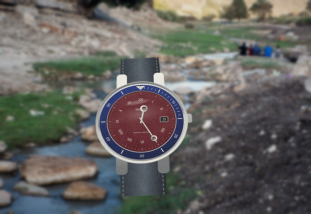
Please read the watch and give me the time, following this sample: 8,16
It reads 12,25
